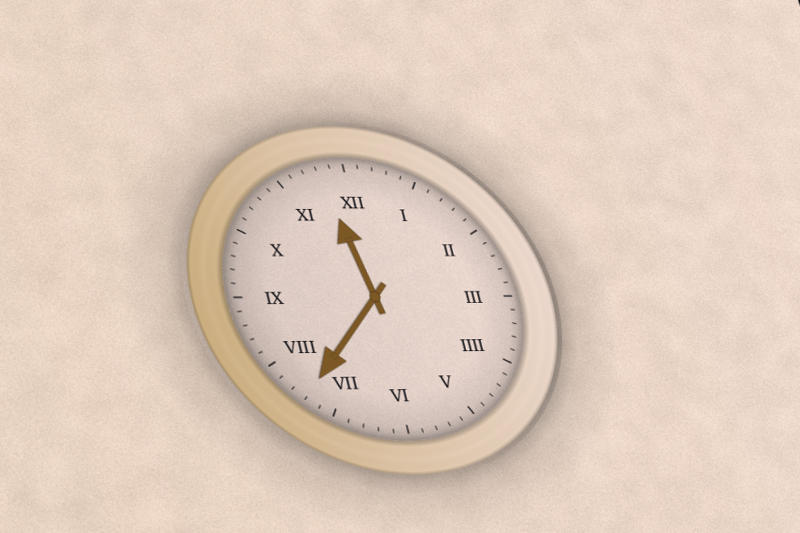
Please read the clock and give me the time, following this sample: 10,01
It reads 11,37
